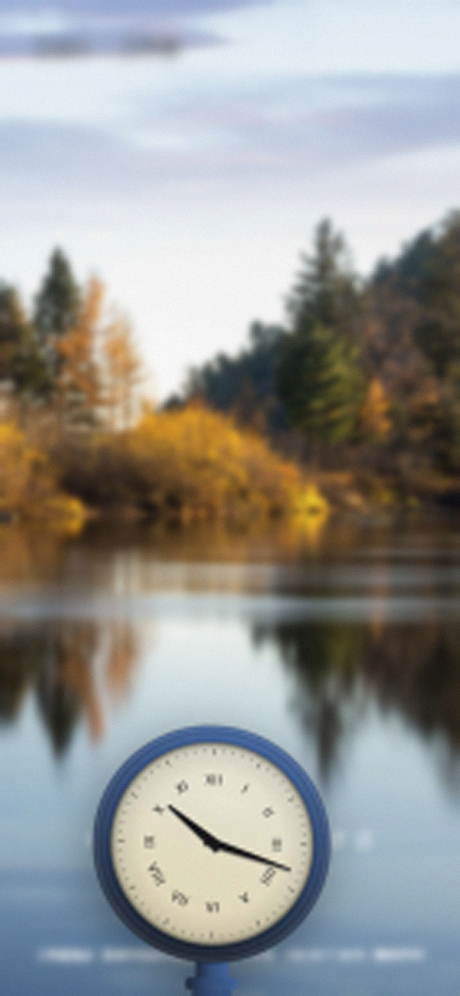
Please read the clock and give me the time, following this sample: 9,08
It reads 10,18
